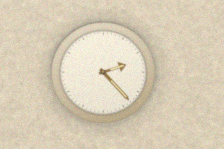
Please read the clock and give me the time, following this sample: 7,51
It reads 2,23
